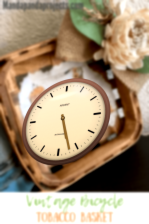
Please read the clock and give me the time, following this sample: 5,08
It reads 5,27
